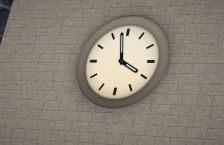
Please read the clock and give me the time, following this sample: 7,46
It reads 3,58
